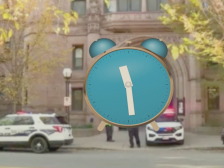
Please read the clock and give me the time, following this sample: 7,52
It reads 11,29
